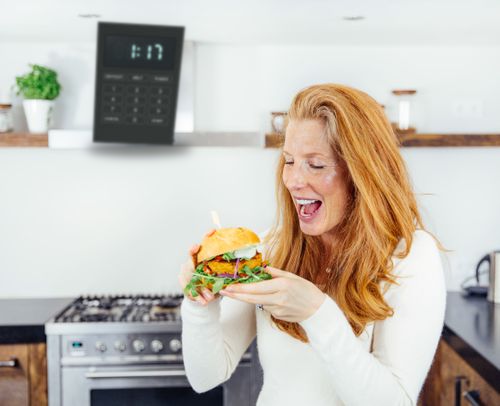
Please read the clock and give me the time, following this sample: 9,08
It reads 1,17
